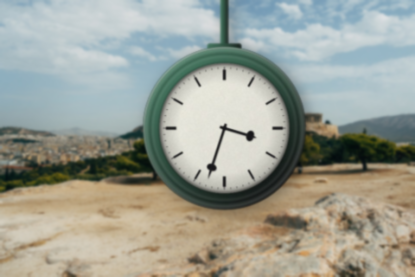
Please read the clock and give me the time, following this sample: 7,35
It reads 3,33
